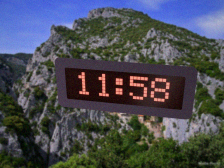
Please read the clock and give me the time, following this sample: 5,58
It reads 11,58
